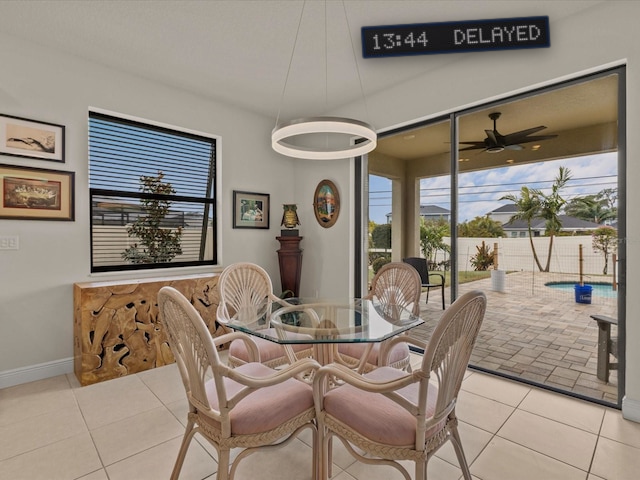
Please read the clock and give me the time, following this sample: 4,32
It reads 13,44
